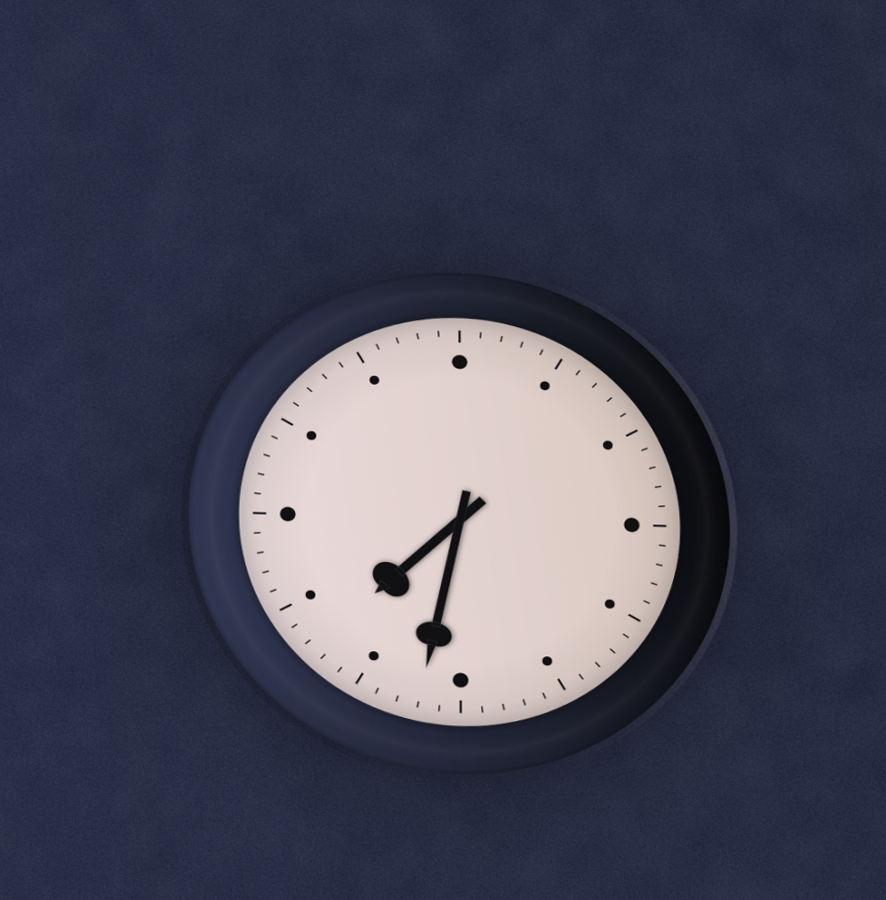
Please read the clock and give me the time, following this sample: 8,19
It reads 7,32
